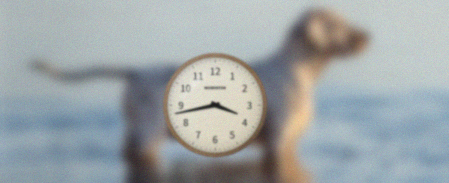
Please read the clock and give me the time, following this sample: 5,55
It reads 3,43
